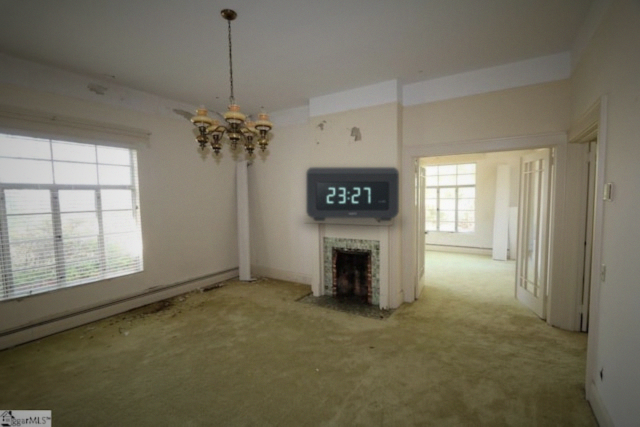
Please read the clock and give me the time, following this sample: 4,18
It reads 23,27
